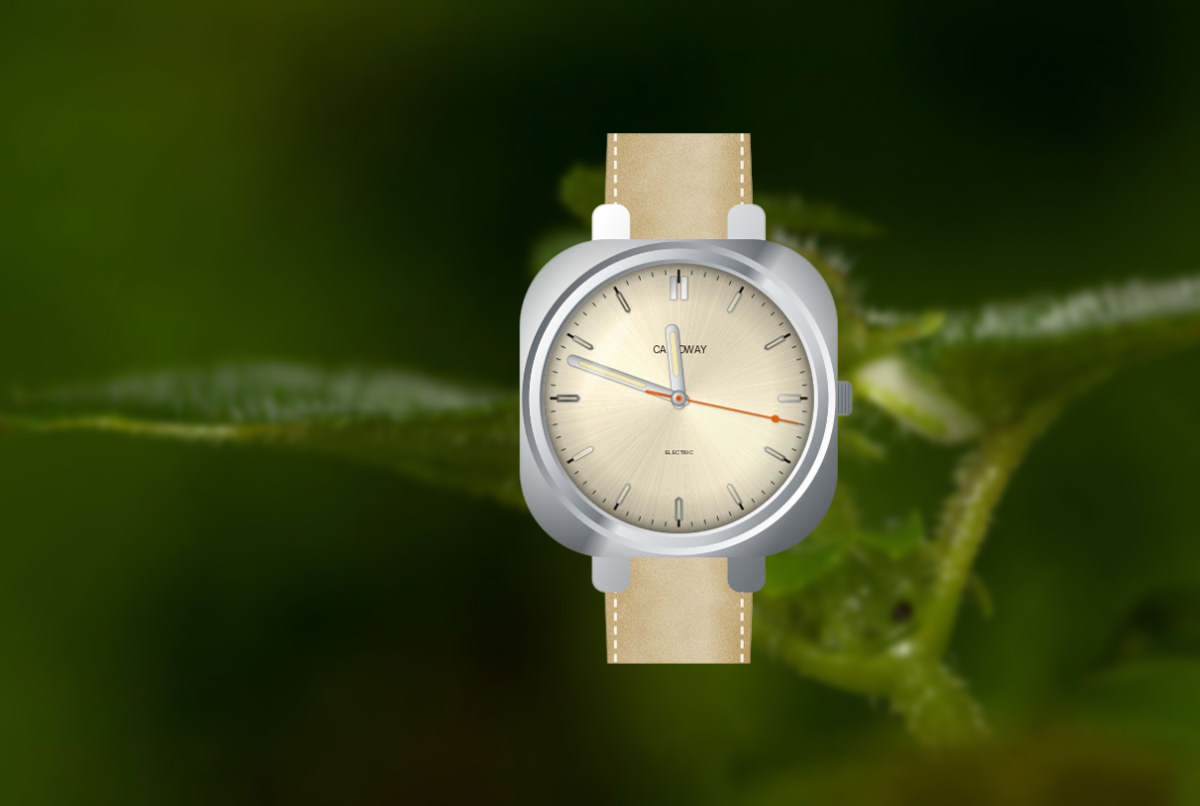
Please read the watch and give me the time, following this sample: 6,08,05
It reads 11,48,17
